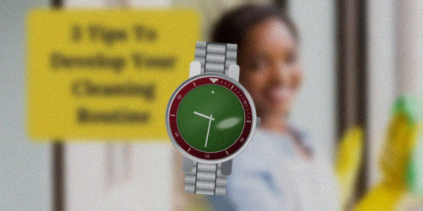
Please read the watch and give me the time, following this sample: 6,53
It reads 9,31
